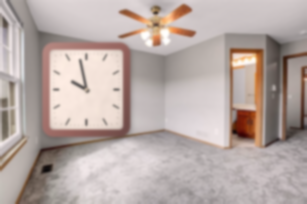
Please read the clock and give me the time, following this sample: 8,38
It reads 9,58
